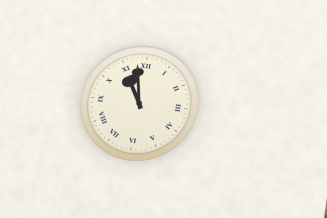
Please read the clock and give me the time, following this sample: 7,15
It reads 10,58
